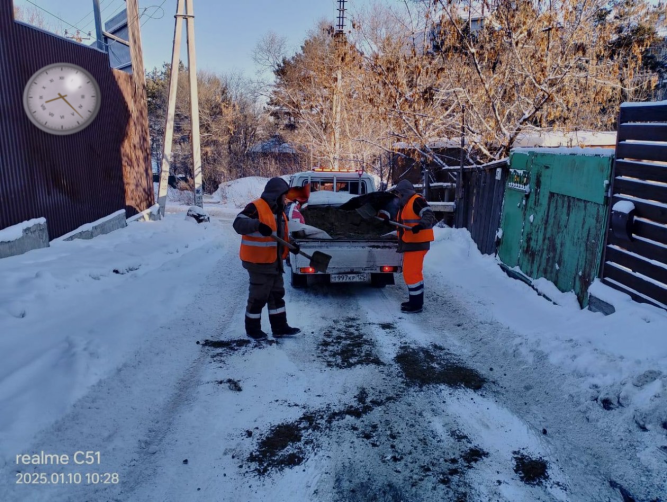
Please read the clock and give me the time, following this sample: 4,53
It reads 8,23
